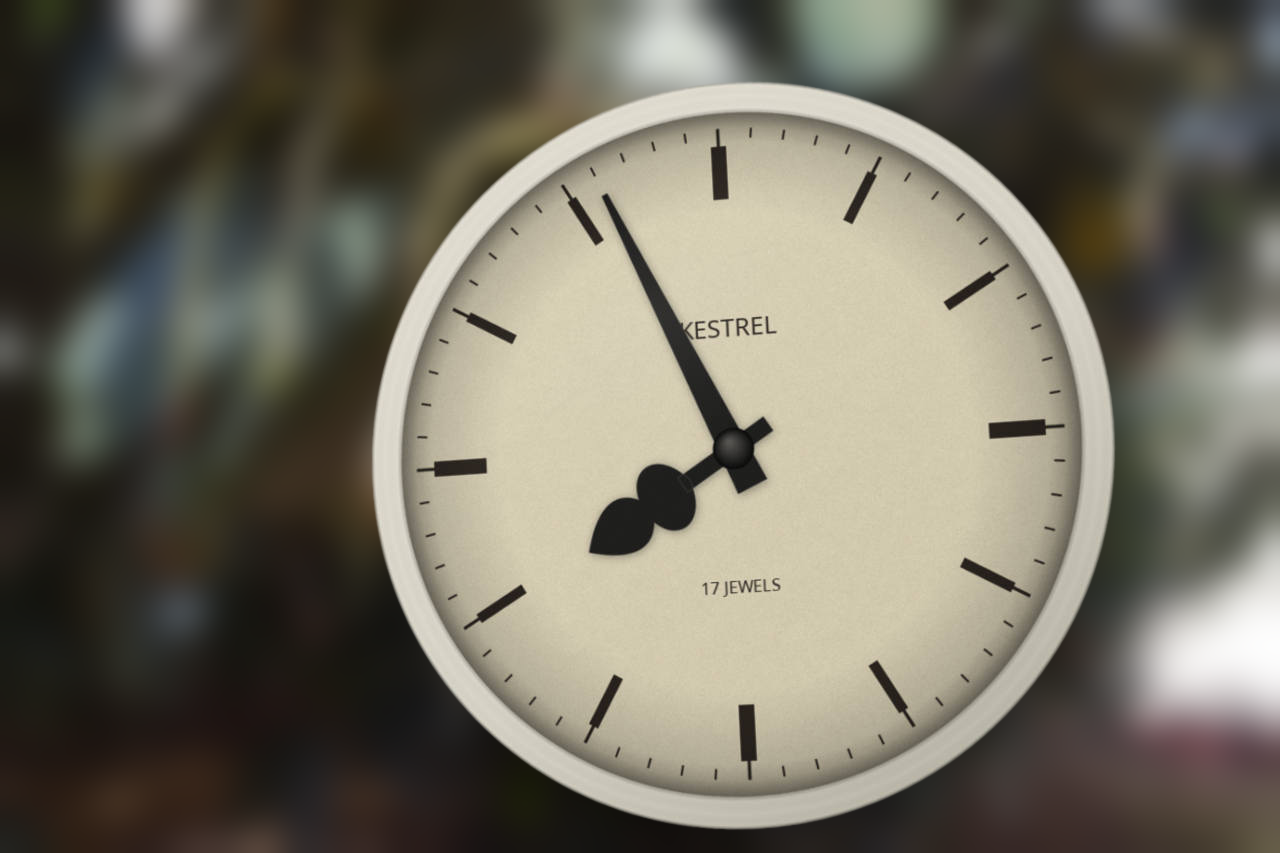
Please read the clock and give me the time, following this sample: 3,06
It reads 7,56
